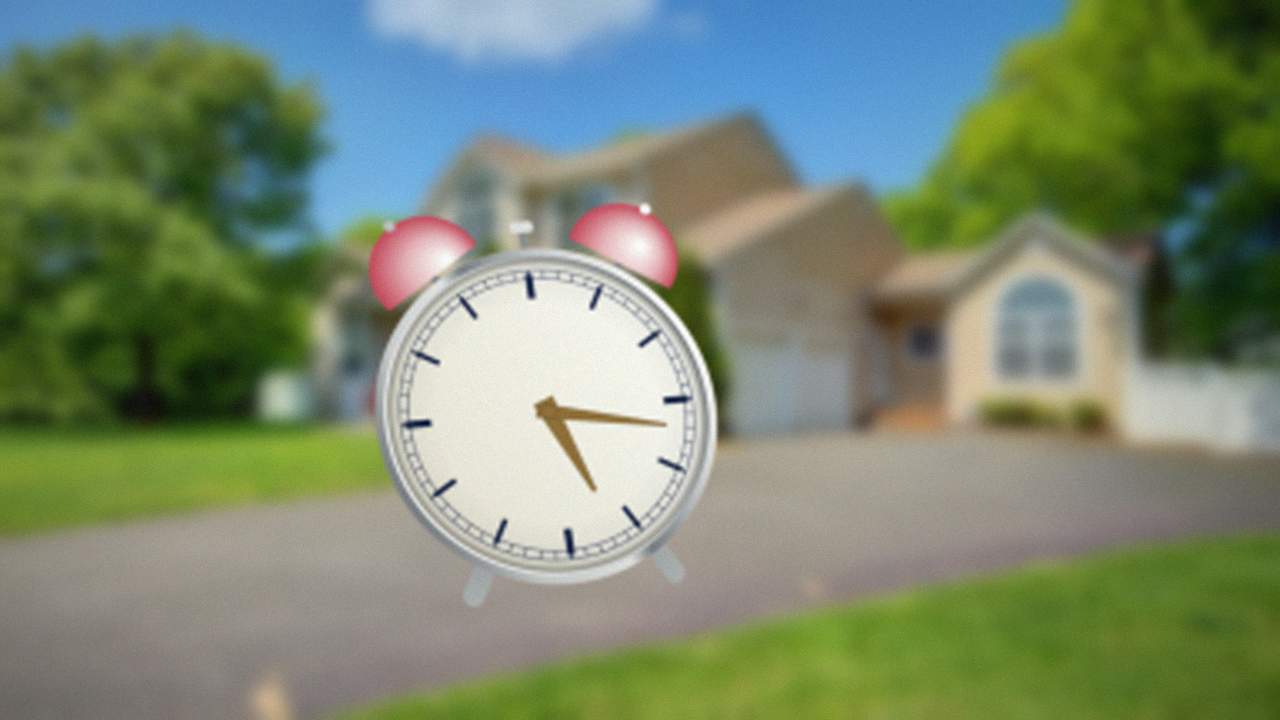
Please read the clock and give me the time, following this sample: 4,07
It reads 5,17
